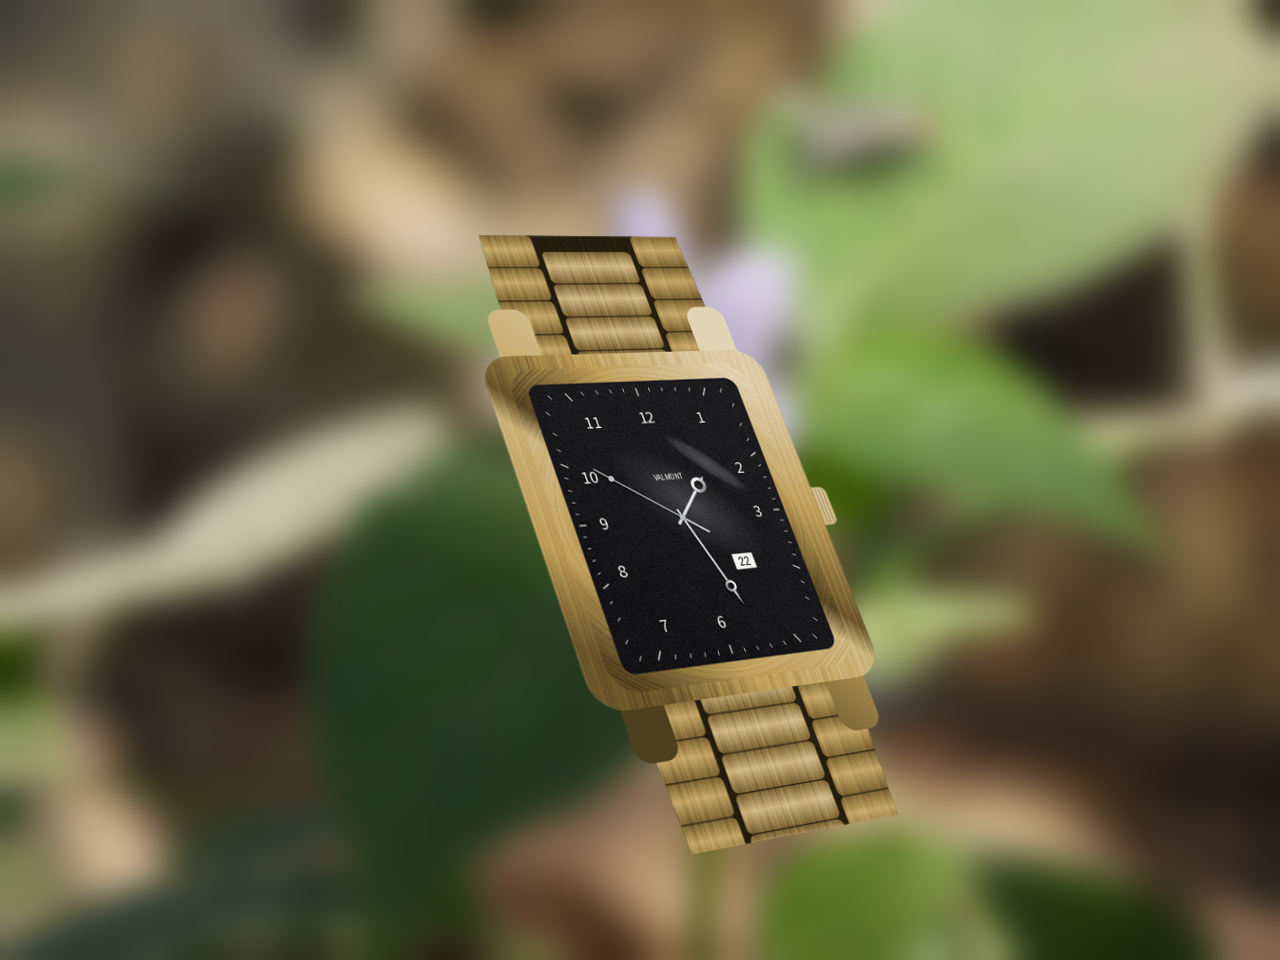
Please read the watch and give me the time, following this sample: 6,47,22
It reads 1,26,51
